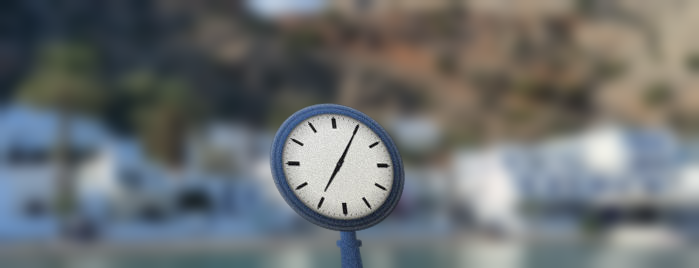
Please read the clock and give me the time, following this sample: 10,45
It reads 7,05
